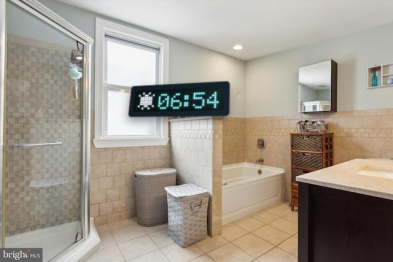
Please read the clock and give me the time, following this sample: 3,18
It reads 6,54
